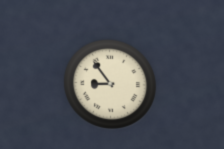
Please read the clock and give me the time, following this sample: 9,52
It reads 8,54
